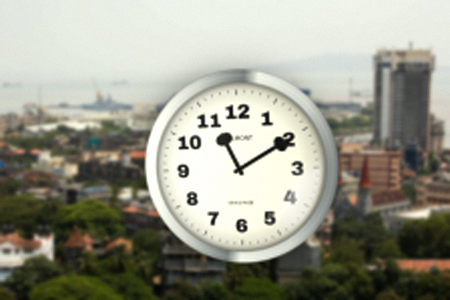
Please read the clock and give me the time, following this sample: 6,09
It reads 11,10
